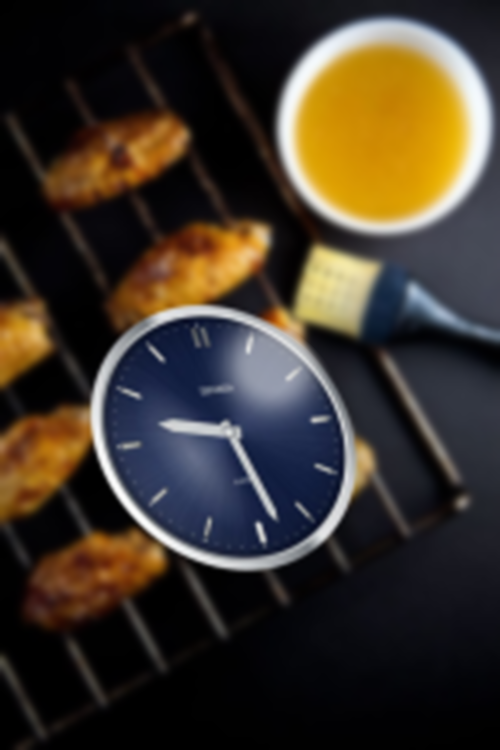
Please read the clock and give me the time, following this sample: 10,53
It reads 9,28
